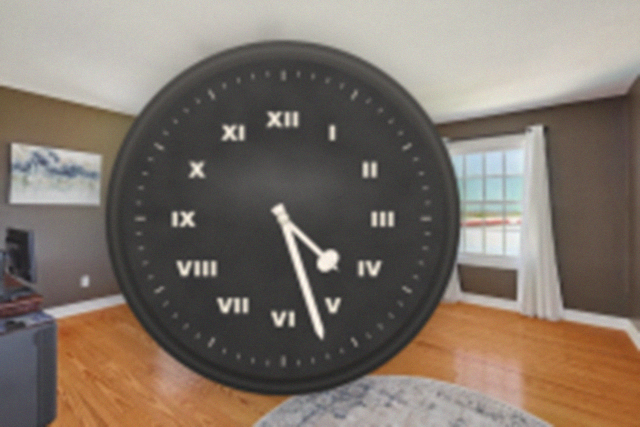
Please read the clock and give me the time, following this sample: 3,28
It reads 4,27
